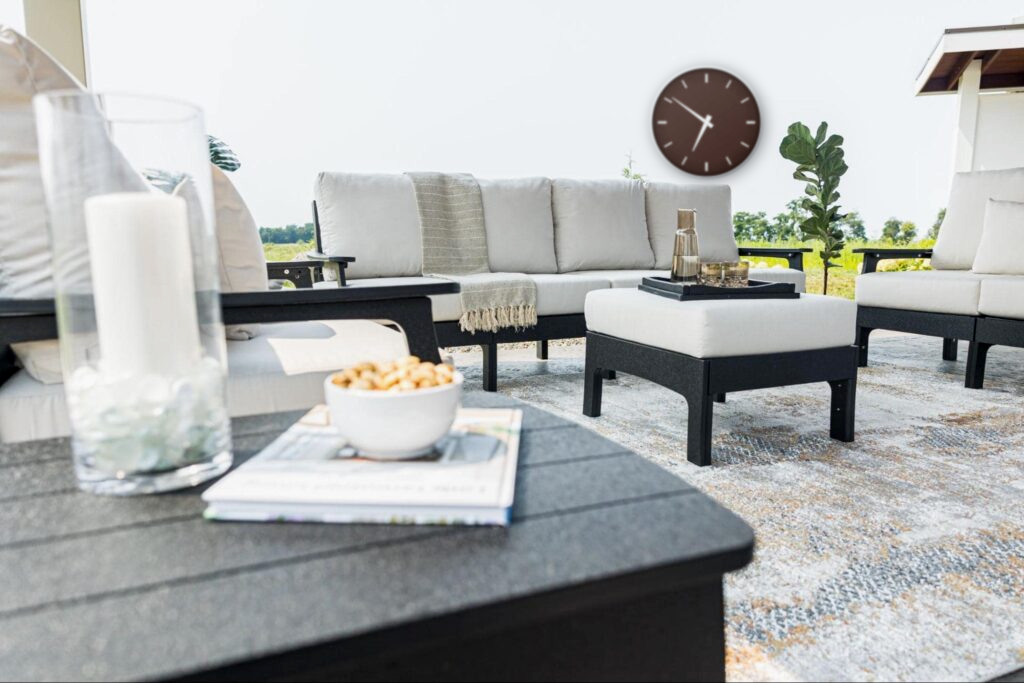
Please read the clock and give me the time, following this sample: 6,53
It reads 6,51
